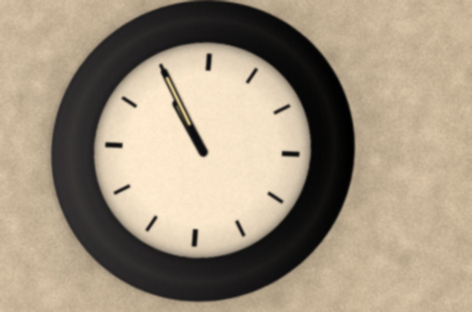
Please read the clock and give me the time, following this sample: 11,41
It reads 10,55
